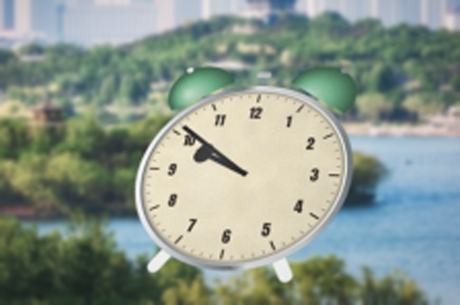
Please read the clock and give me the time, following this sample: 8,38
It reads 9,51
